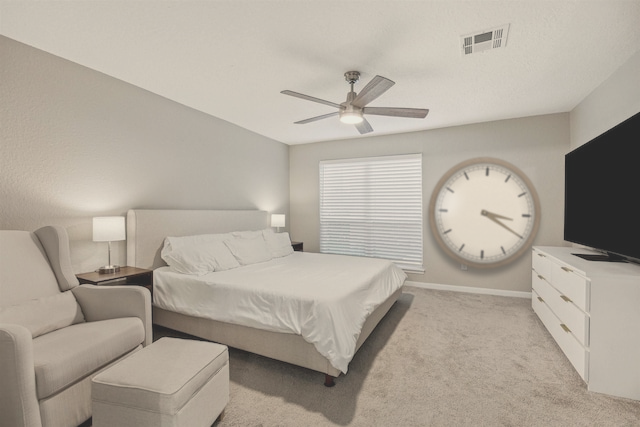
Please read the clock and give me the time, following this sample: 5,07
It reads 3,20
